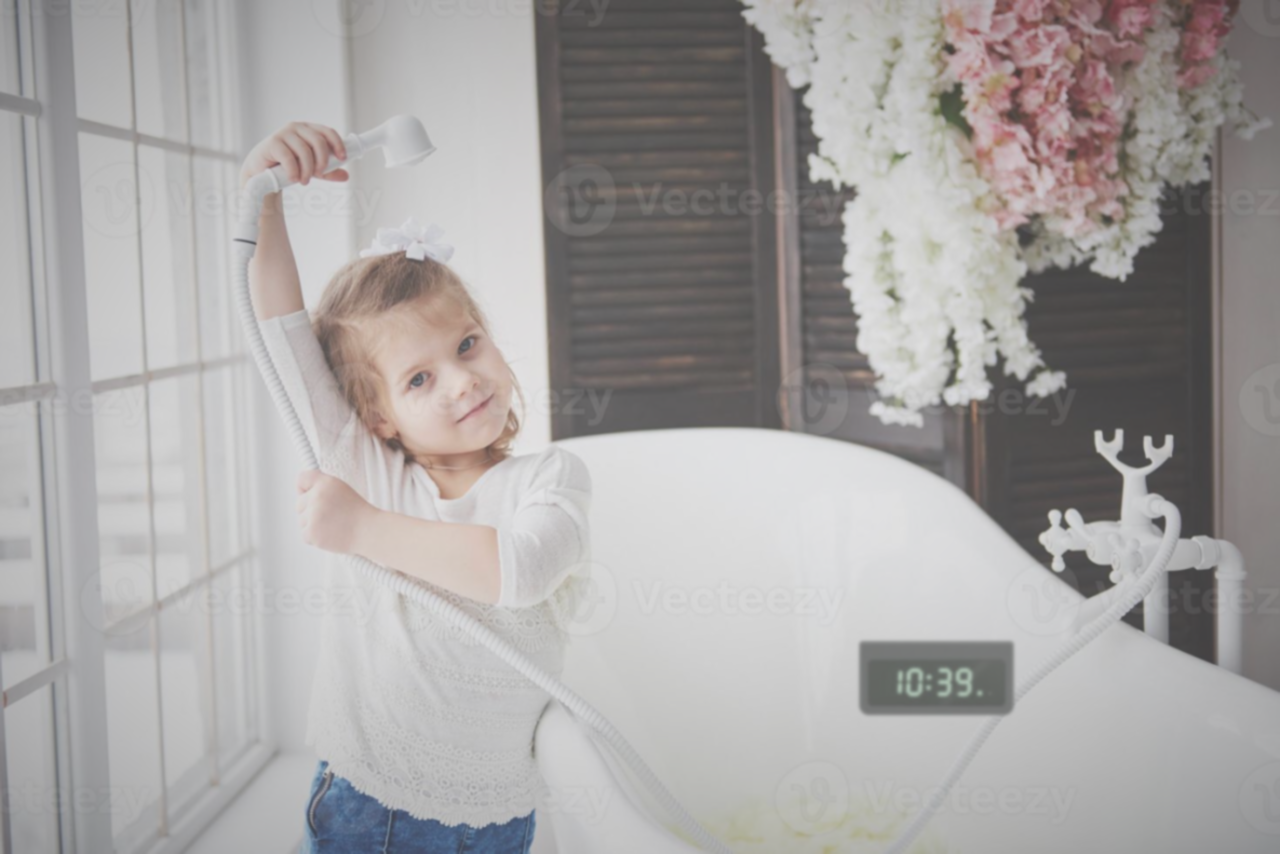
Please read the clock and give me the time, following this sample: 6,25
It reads 10,39
